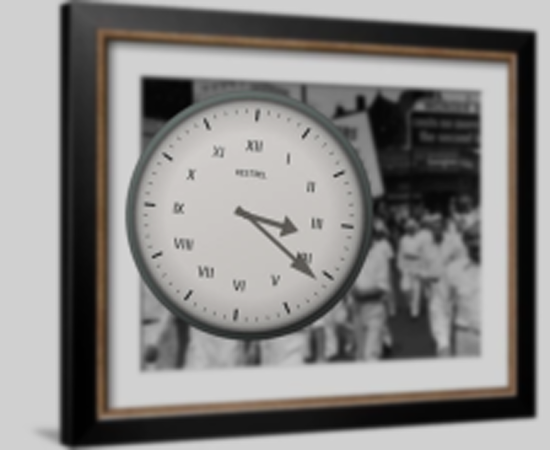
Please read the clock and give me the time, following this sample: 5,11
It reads 3,21
